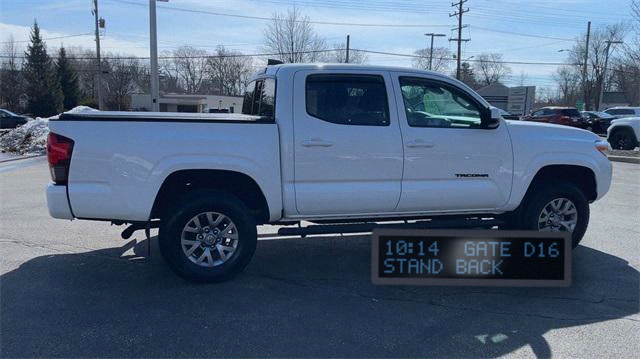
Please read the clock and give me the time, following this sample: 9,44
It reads 10,14
